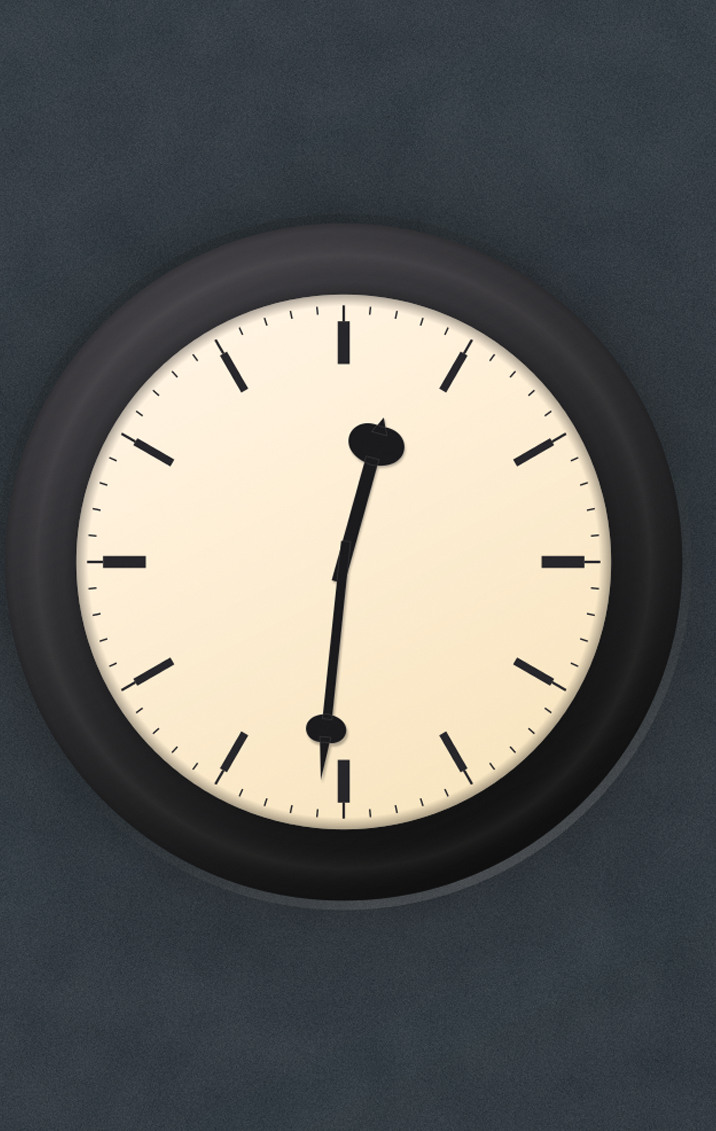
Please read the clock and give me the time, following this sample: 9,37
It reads 12,31
